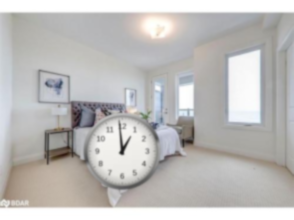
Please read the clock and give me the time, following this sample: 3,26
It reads 12,59
